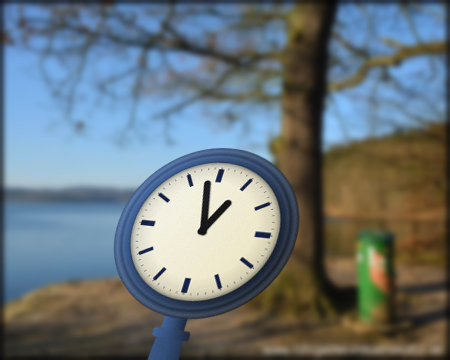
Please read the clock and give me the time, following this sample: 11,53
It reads 12,58
